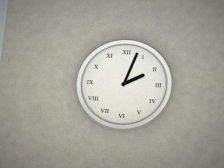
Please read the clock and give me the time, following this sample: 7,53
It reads 2,03
